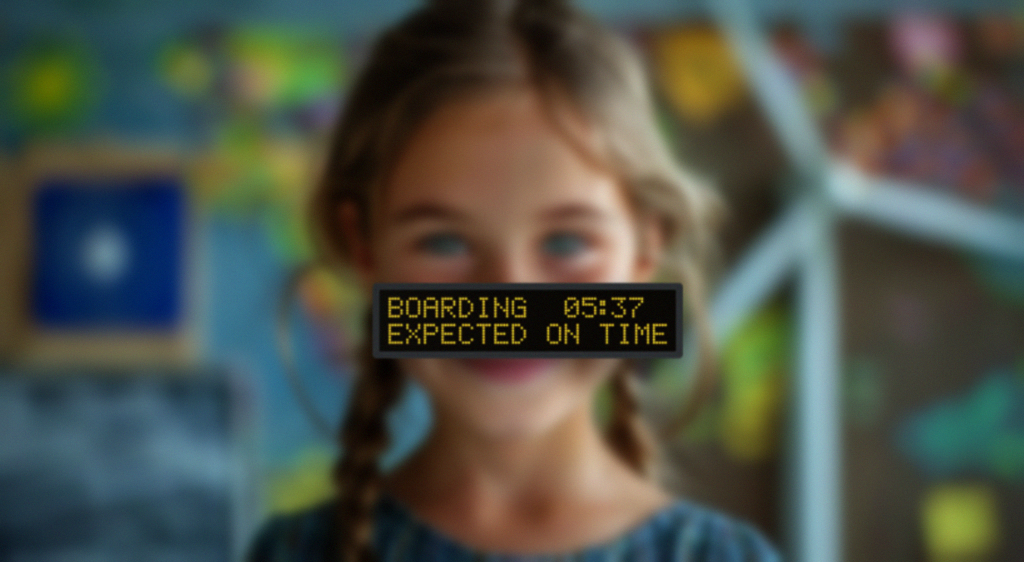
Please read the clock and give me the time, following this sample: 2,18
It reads 5,37
